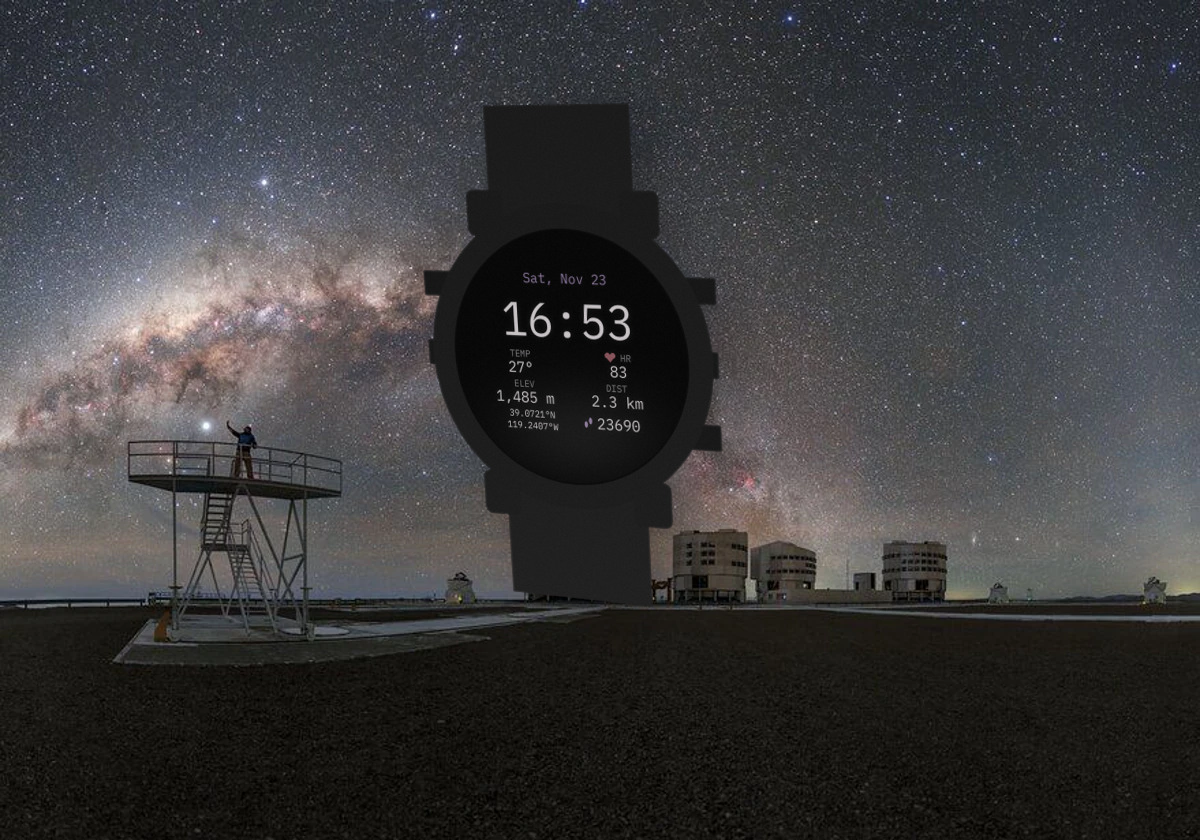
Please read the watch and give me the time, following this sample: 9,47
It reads 16,53
